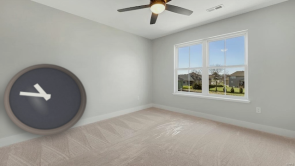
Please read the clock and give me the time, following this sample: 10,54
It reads 10,46
